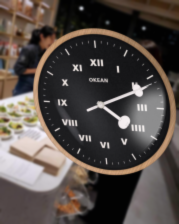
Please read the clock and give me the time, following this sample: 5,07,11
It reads 4,11,11
